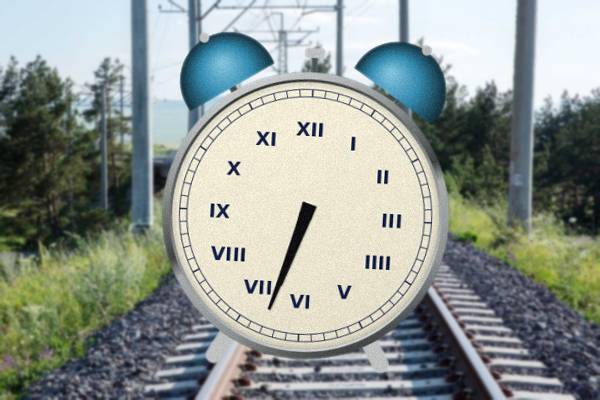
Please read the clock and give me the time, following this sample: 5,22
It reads 6,33
